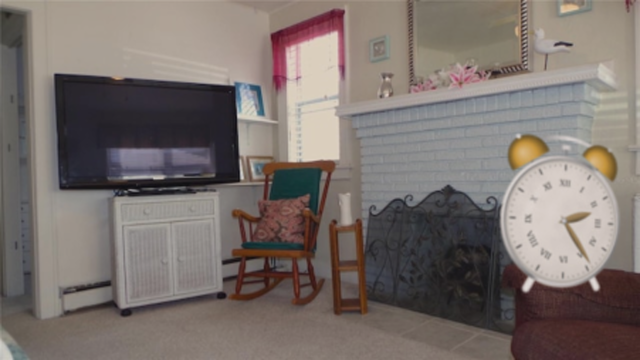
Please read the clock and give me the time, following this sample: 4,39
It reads 2,24
